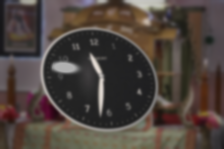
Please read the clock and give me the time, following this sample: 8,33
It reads 11,32
